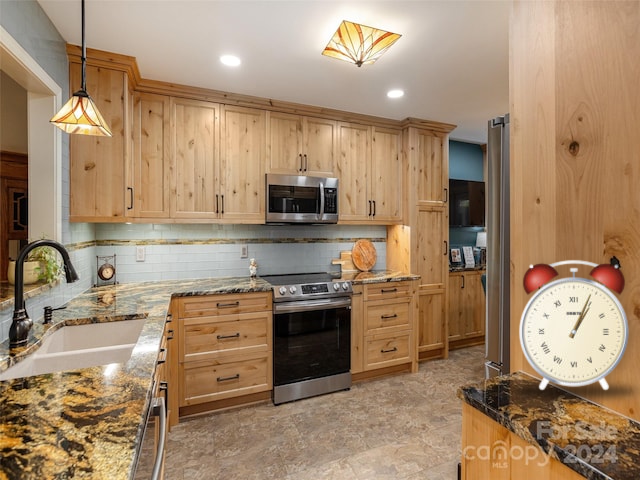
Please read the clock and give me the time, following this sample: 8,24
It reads 1,04
